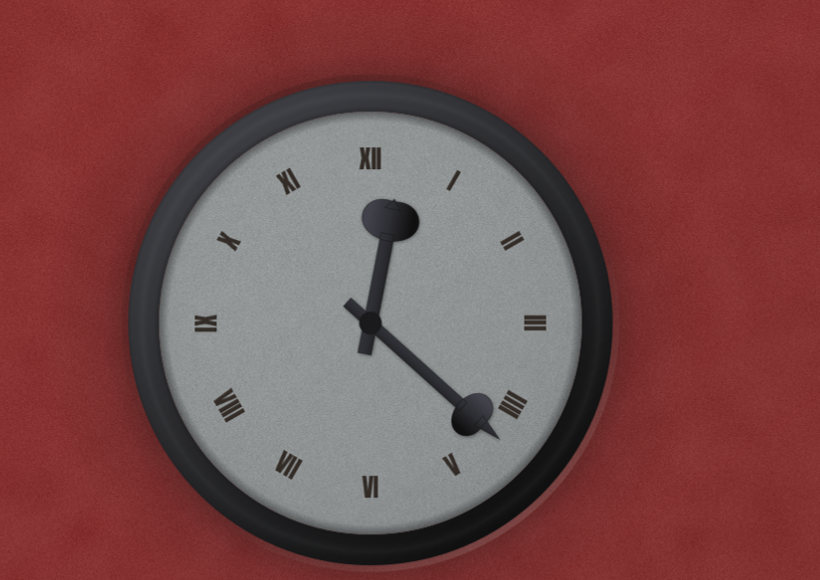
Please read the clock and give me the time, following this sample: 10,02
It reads 12,22
